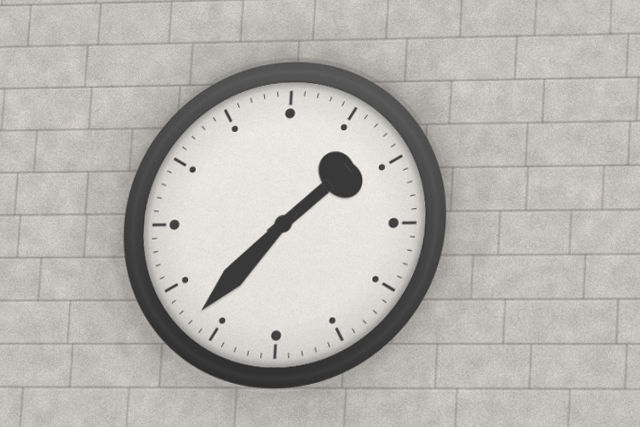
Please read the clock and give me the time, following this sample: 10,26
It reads 1,37
